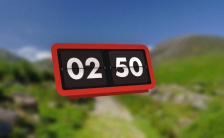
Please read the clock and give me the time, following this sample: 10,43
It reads 2,50
